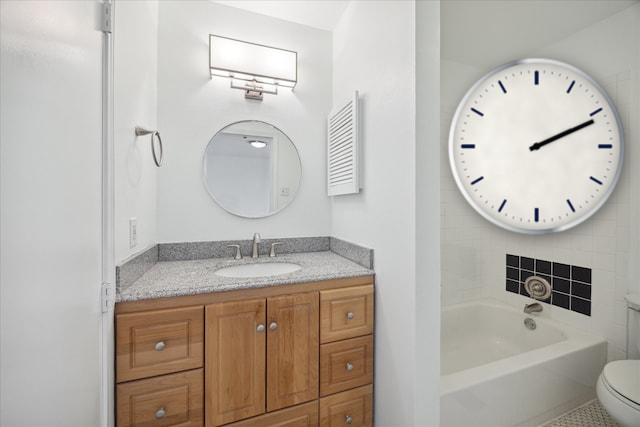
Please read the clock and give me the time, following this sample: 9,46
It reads 2,11
